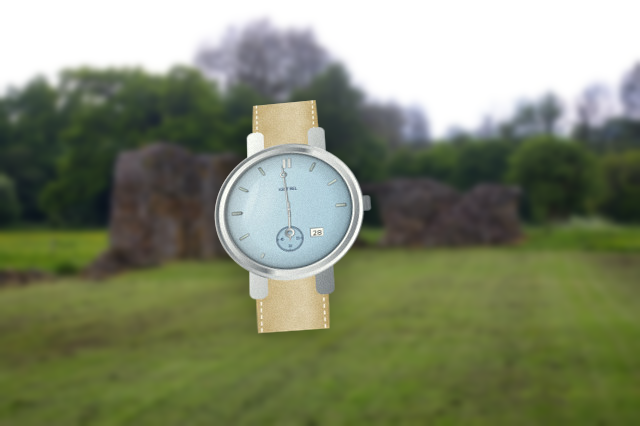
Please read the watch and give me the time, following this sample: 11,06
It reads 5,59
